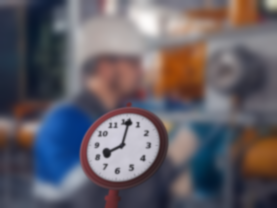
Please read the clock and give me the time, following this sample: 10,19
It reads 8,01
